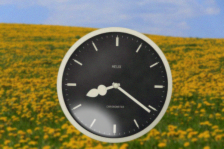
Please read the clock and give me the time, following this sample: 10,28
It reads 8,21
